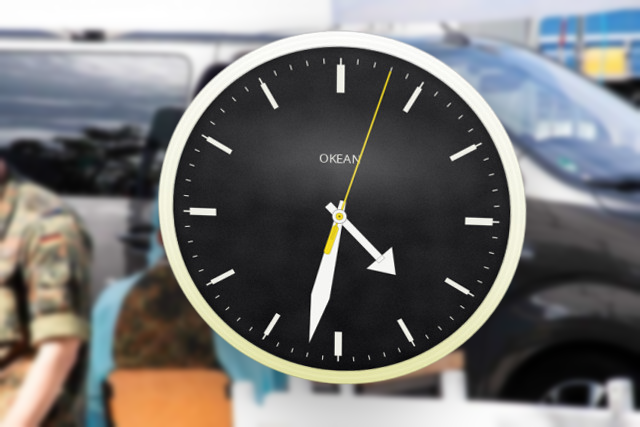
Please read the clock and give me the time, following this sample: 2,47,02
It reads 4,32,03
